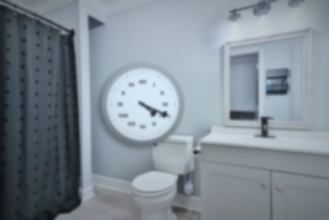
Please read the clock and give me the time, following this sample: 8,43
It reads 4,19
